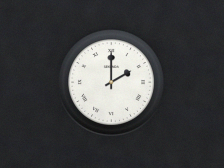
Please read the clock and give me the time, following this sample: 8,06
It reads 2,00
